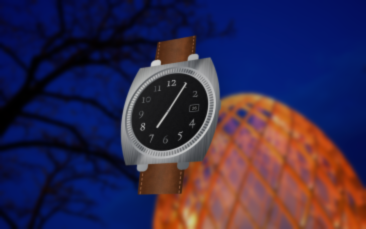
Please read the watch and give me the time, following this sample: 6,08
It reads 7,05
